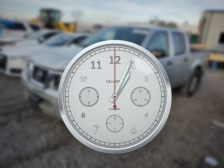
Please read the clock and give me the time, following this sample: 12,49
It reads 1,04
